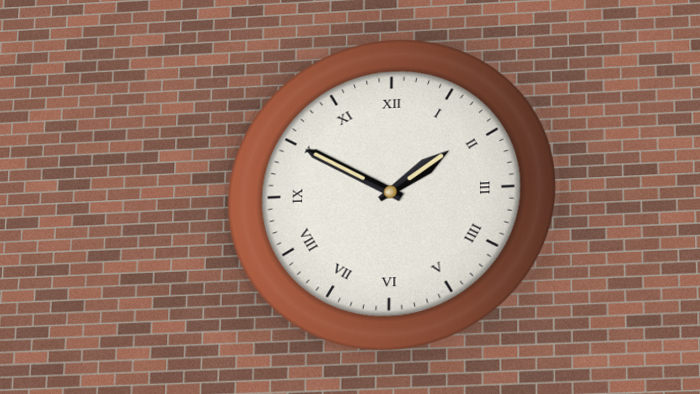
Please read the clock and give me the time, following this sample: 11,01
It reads 1,50
